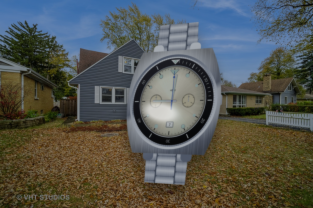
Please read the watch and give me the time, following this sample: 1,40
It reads 9,01
